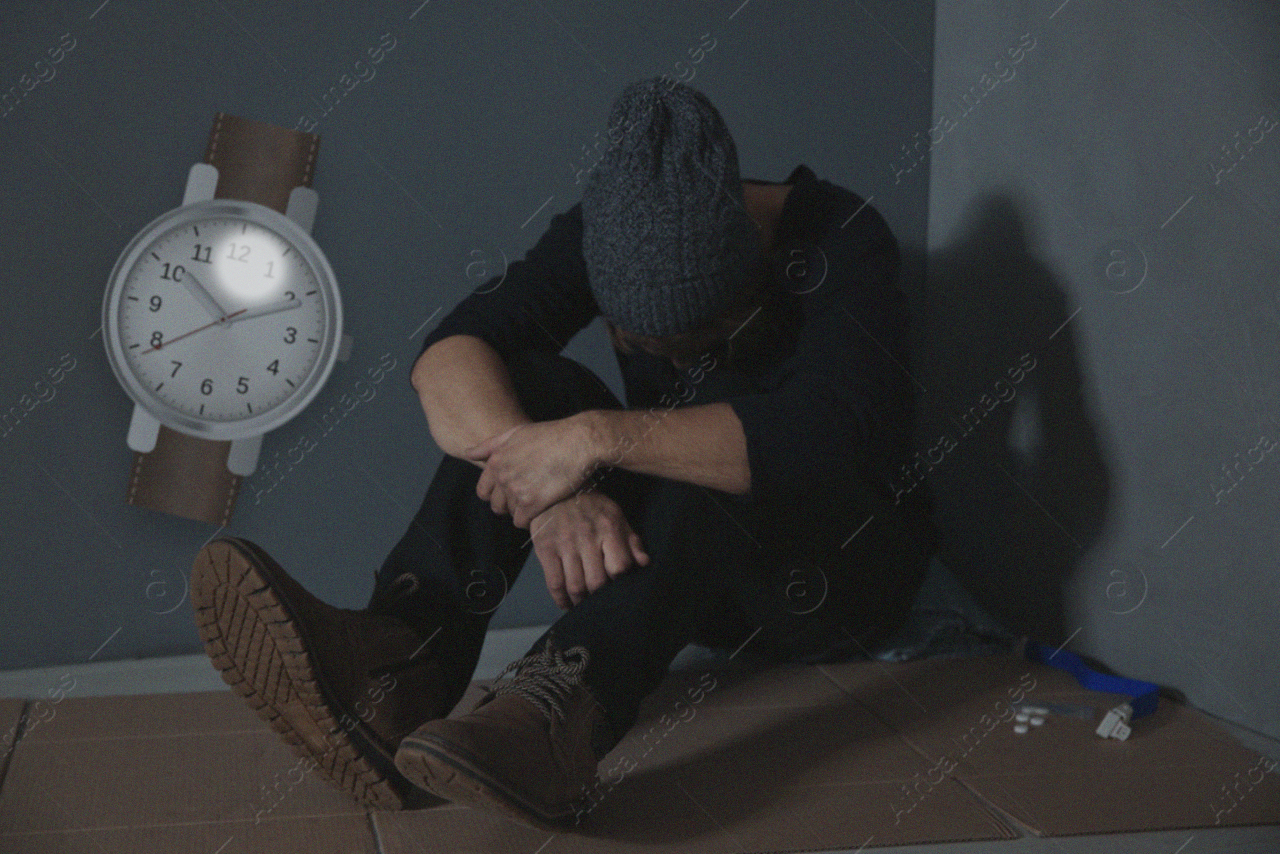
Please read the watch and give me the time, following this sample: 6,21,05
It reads 10,10,39
